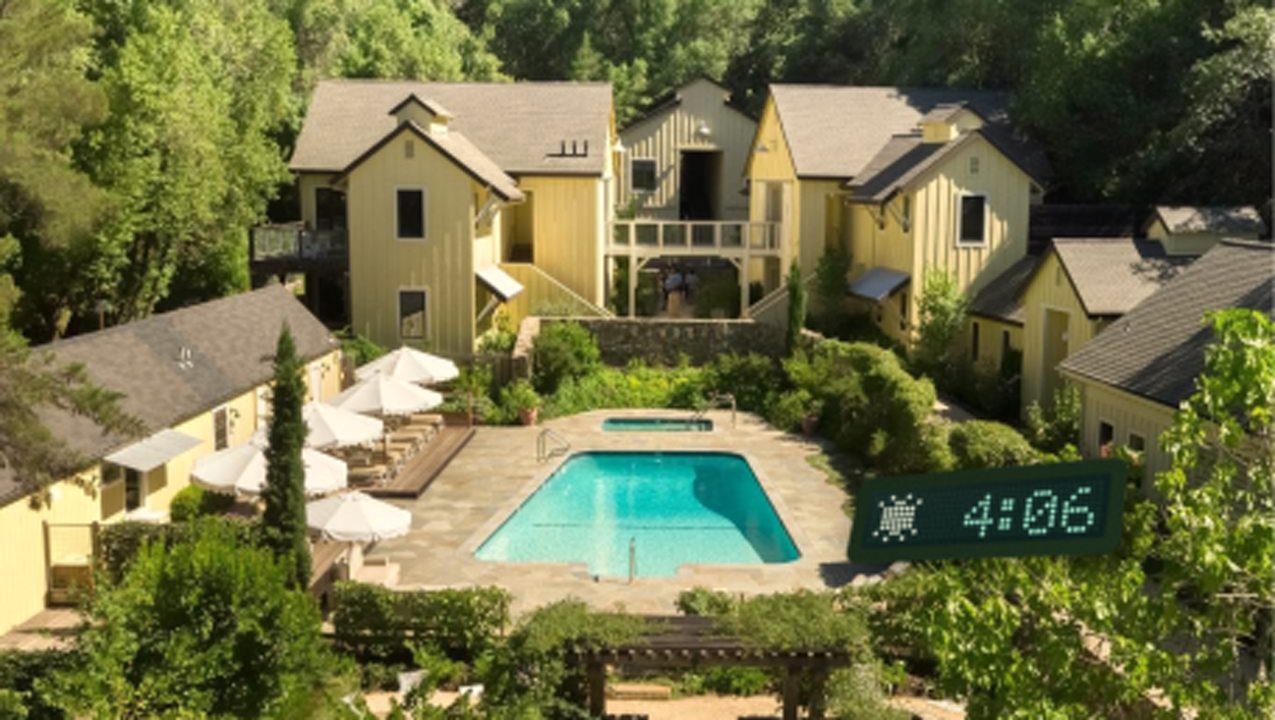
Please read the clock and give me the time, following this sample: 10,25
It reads 4,06
